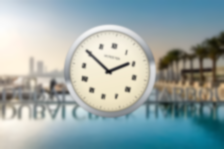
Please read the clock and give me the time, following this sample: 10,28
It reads 1,50
